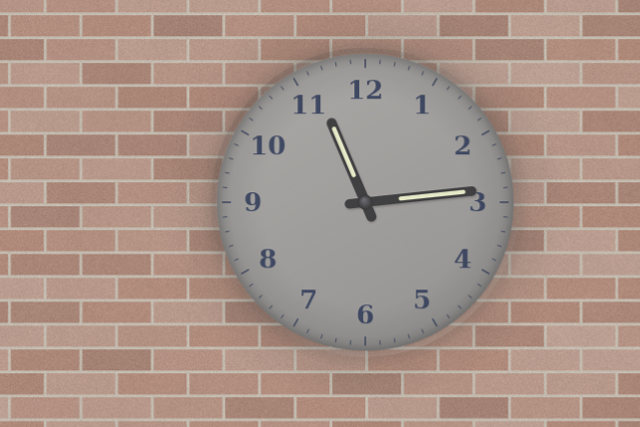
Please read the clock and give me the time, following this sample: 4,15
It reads 11,14
